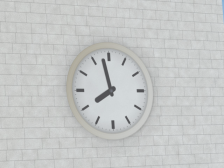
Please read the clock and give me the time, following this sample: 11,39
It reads 7,58
